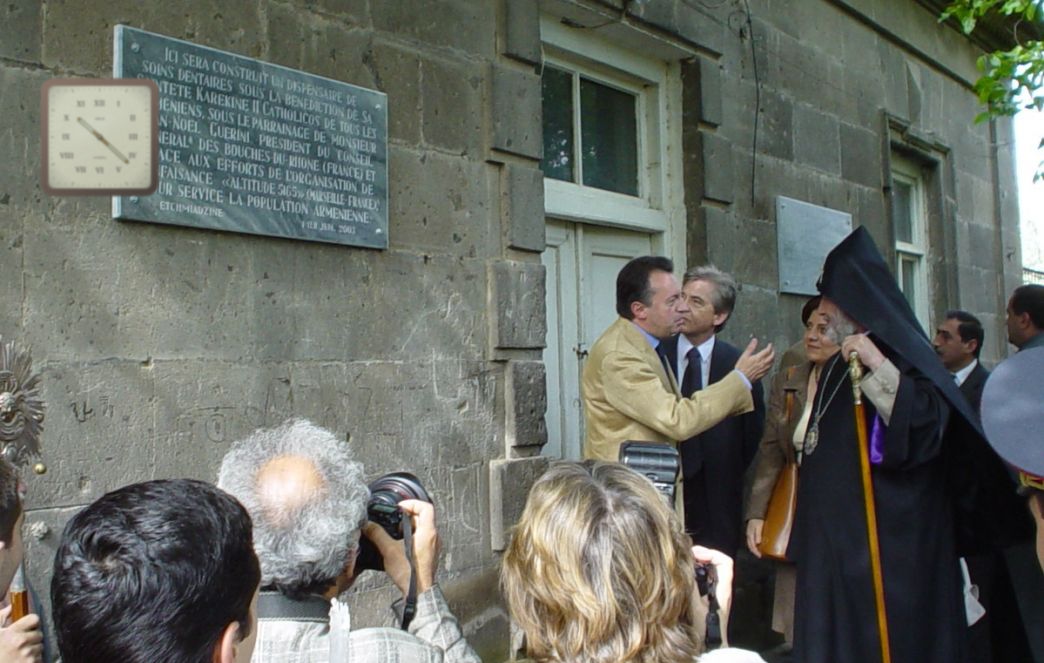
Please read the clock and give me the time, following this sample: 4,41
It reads 10,22
